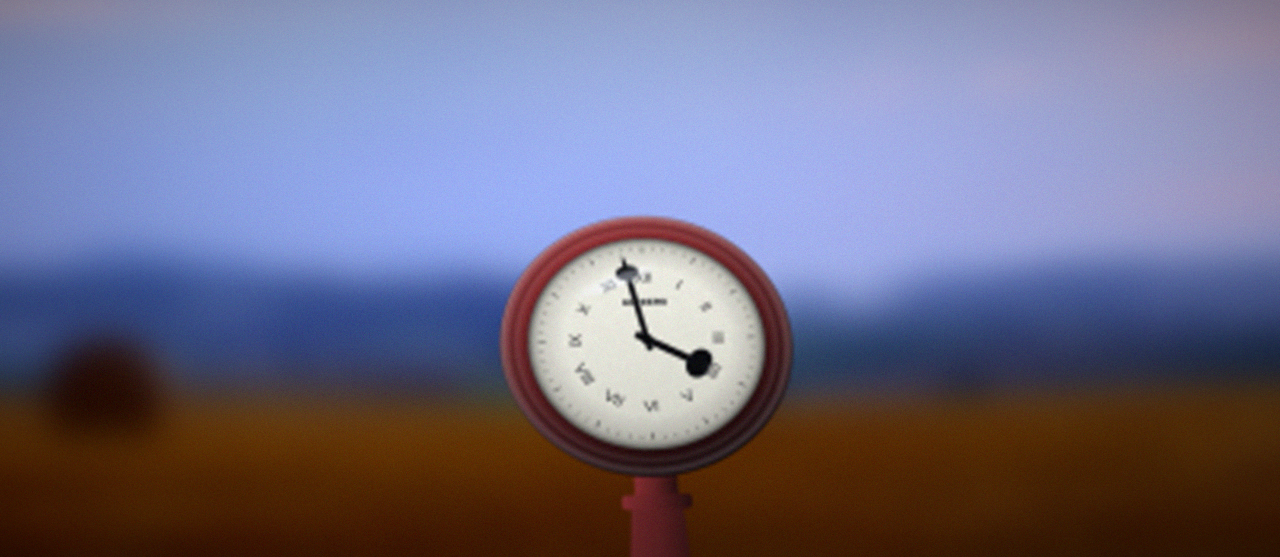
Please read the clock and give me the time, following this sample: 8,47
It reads 3,58
